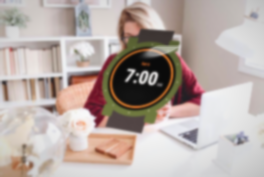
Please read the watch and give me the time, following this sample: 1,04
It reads 7,00
